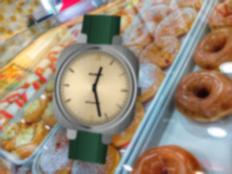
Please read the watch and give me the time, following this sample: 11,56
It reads 12,27
